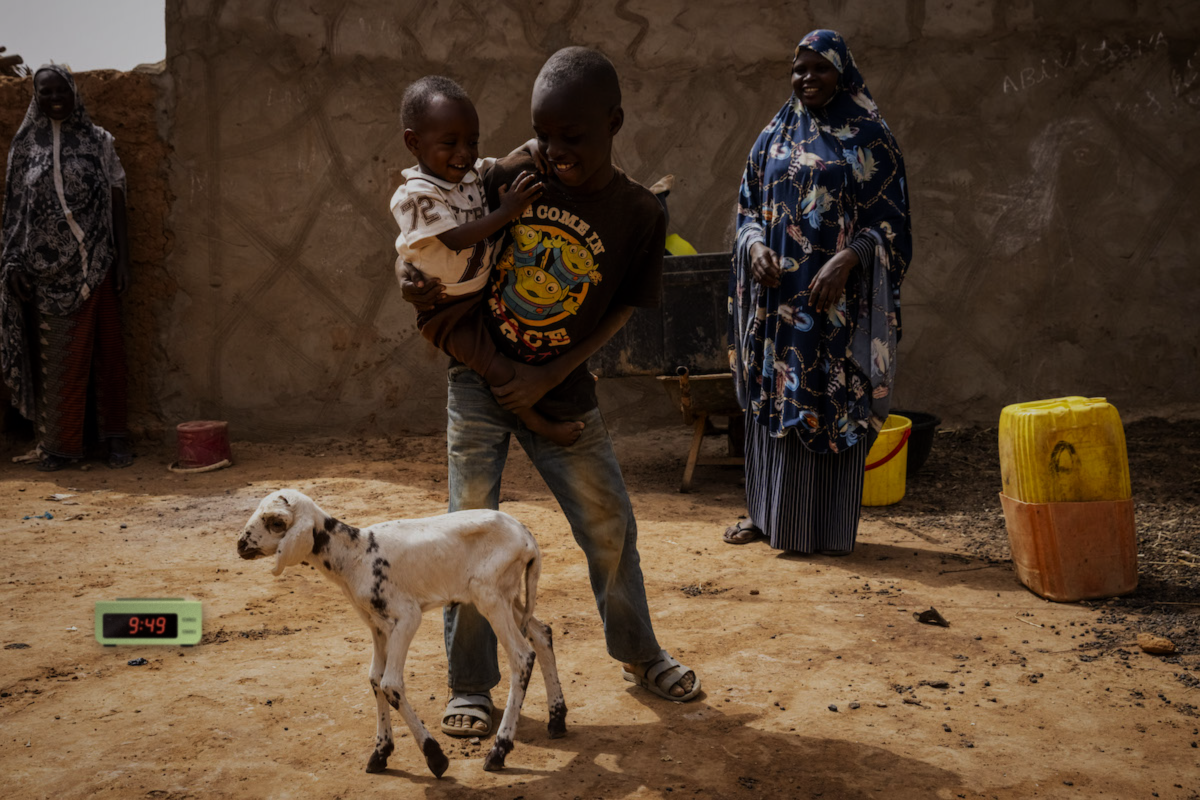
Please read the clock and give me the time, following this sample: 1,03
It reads 9,49
